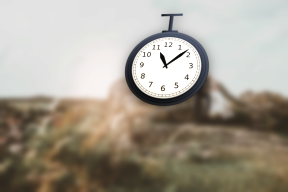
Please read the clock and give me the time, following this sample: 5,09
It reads 11,08
